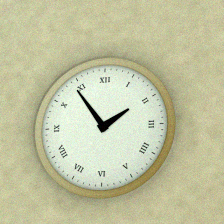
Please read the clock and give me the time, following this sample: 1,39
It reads 1,54
